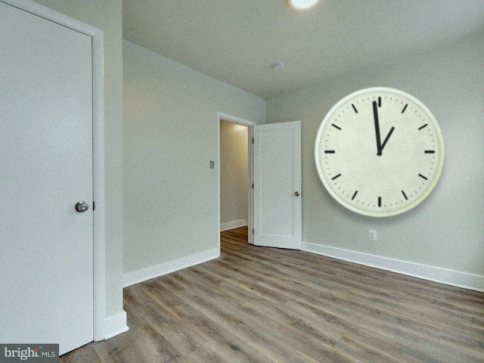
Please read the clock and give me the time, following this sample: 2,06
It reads 12,59
